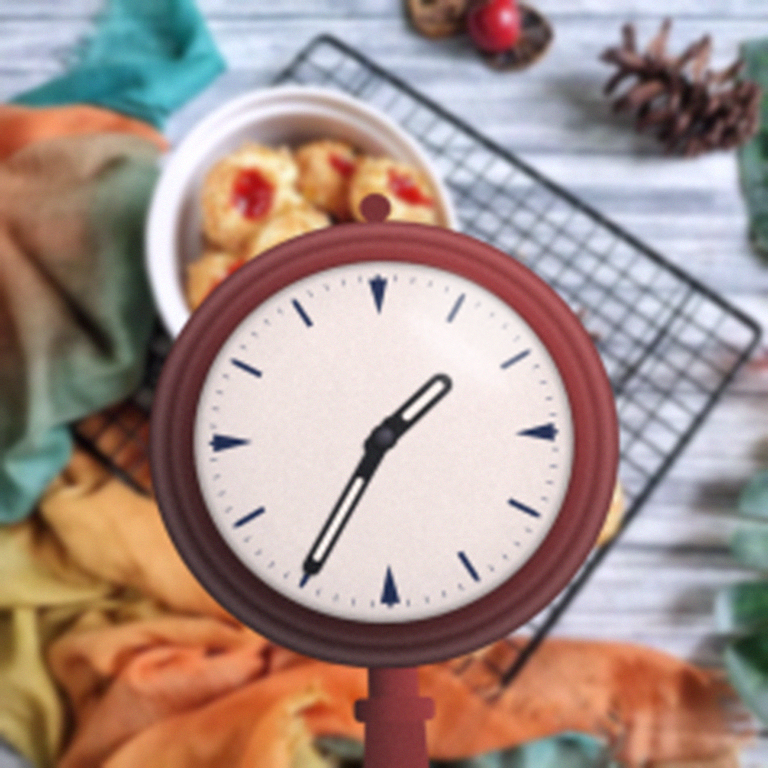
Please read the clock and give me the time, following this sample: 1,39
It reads 1,35
